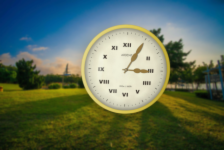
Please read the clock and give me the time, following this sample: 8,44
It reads 3,05
